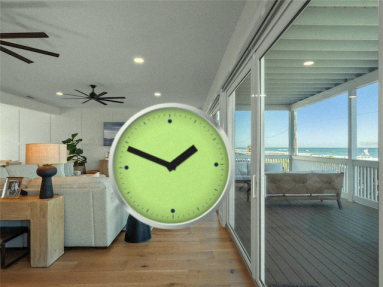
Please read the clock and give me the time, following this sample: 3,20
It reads 1,49
